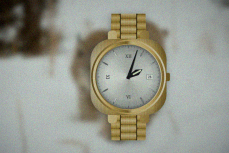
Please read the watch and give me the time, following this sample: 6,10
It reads 2,03
